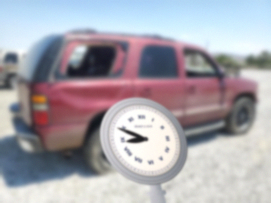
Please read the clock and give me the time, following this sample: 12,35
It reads 8,49
